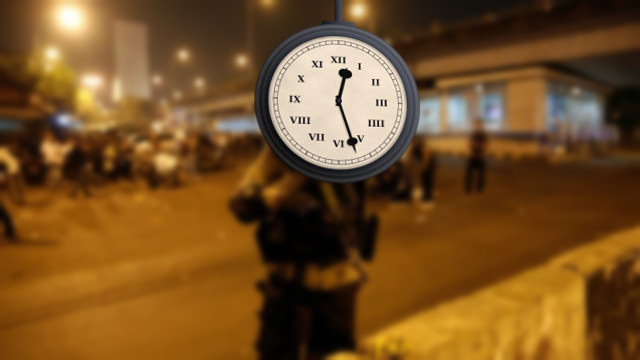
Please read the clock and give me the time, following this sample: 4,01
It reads 12,27
